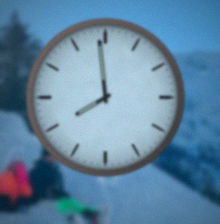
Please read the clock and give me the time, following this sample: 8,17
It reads 7,59
